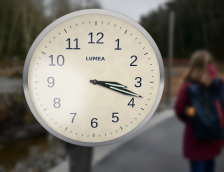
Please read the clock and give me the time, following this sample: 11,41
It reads 3,18
